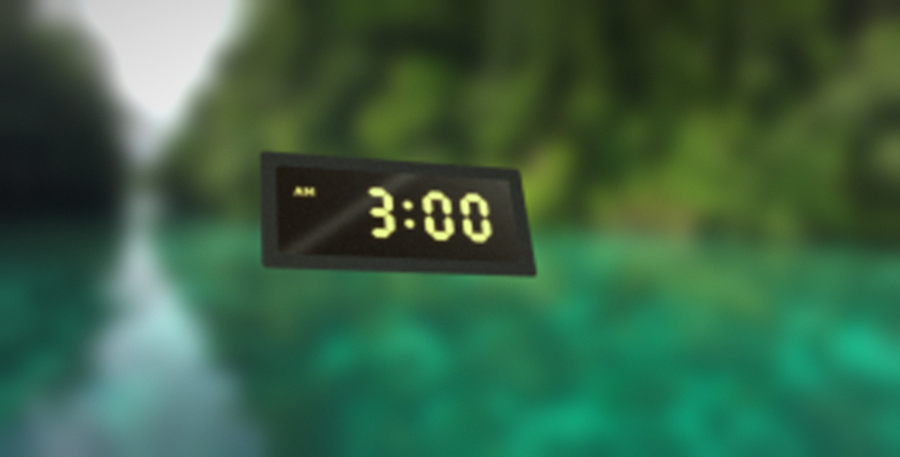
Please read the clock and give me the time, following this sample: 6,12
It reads 3,00
